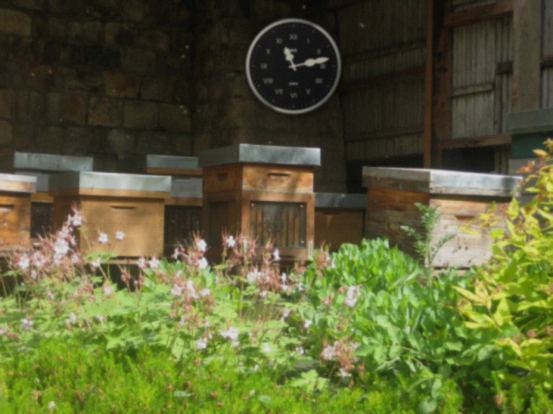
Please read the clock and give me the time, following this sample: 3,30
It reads 11,13
